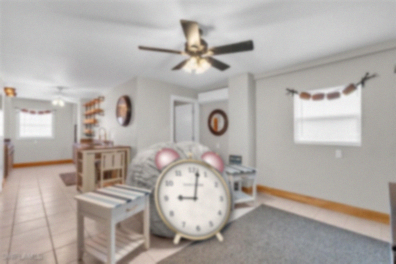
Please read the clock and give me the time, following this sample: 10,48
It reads 9,02
